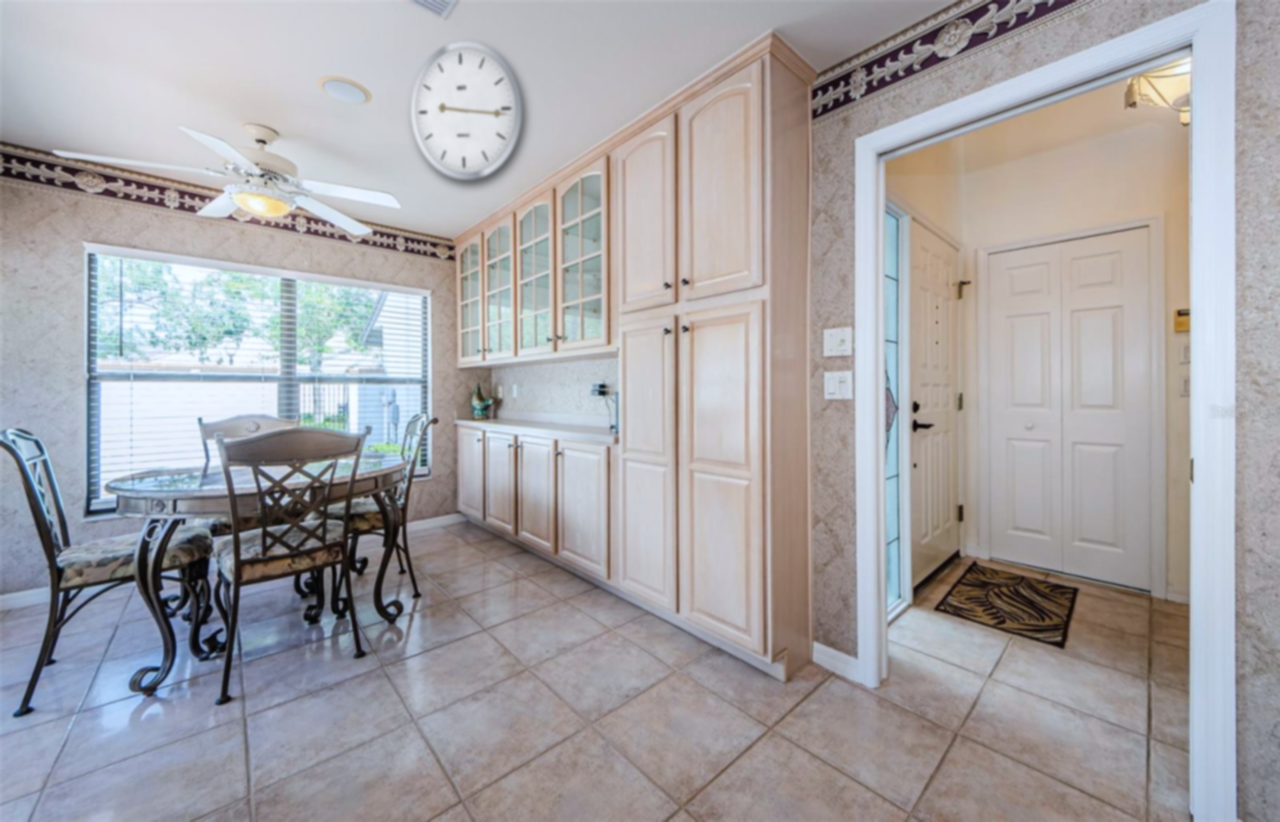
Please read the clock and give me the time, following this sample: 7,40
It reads 9,16
